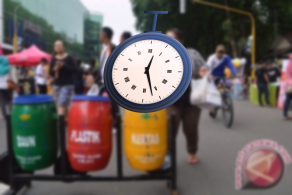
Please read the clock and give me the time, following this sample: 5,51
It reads 12,27
